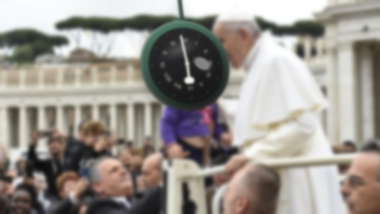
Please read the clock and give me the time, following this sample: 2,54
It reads 5,59
